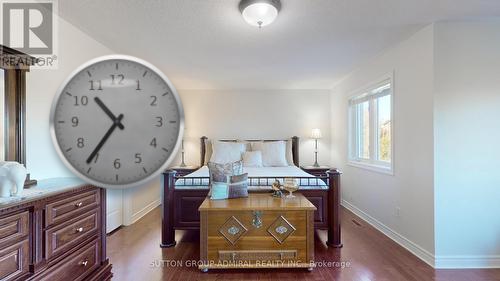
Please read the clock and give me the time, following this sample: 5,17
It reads 10,36
